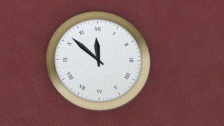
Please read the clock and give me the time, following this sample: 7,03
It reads 11,52
